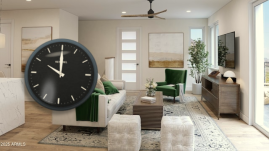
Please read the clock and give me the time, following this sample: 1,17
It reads 10,00
